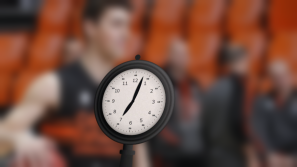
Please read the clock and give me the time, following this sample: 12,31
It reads 7,03
